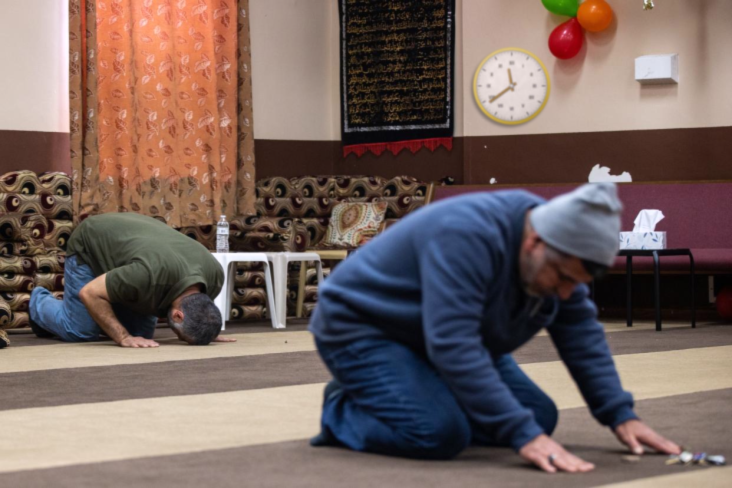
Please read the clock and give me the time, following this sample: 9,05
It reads 11,39
